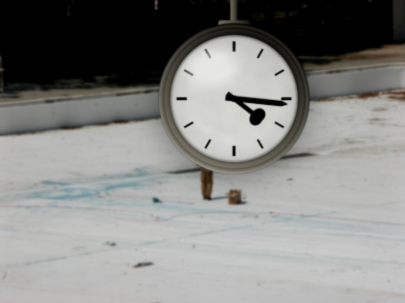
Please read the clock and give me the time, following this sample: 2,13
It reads 4,16
